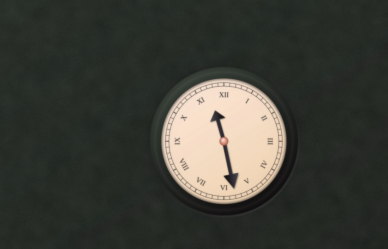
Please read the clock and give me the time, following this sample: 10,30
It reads 11,28
